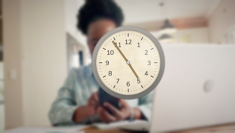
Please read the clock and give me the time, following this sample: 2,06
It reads 4,54
